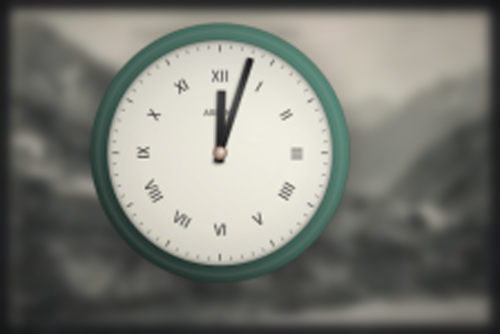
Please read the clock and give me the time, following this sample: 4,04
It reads 12,03
